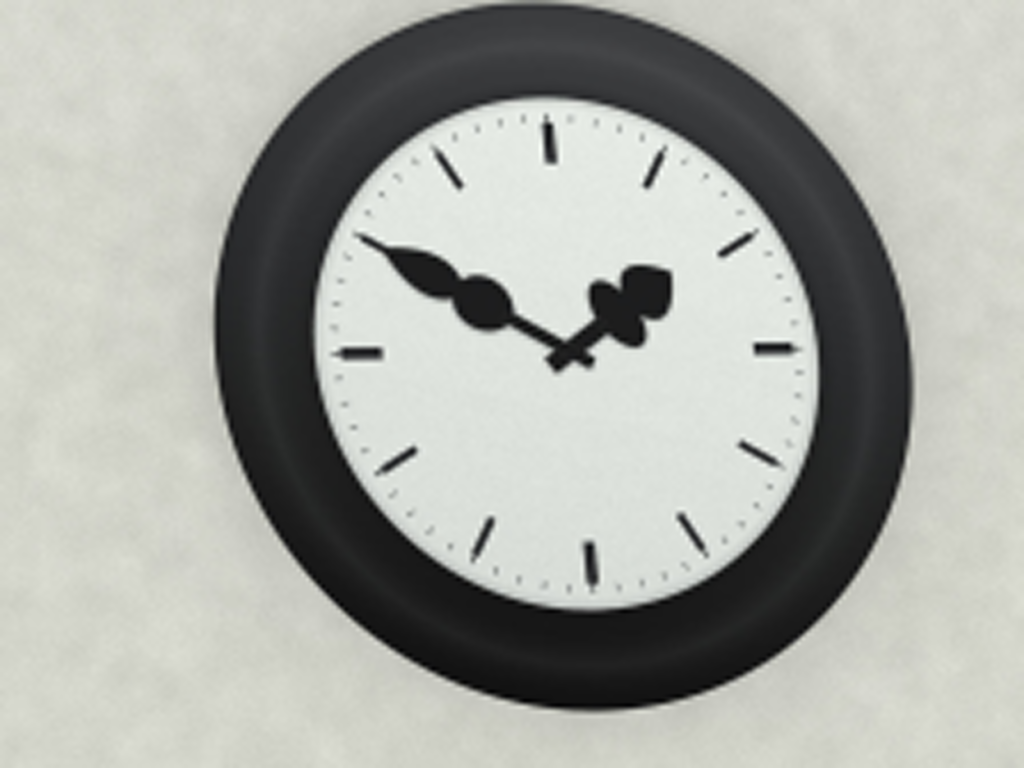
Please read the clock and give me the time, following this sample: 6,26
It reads 1,50
